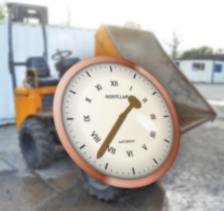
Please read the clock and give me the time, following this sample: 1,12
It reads 1,37
